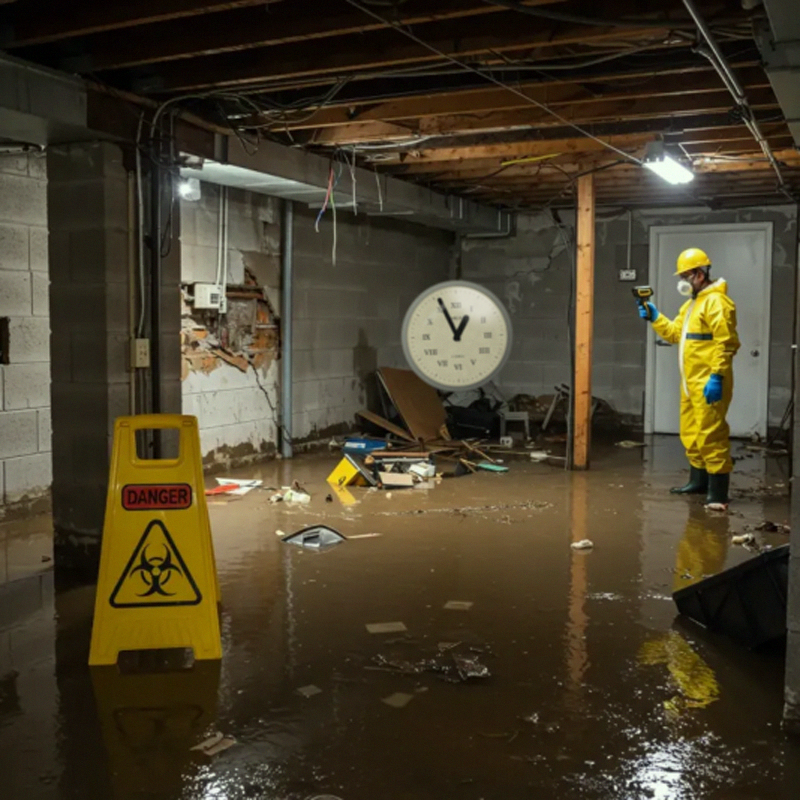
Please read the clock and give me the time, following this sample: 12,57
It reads 12,56
